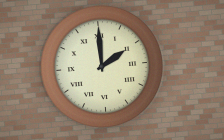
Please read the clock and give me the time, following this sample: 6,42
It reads 2,00
